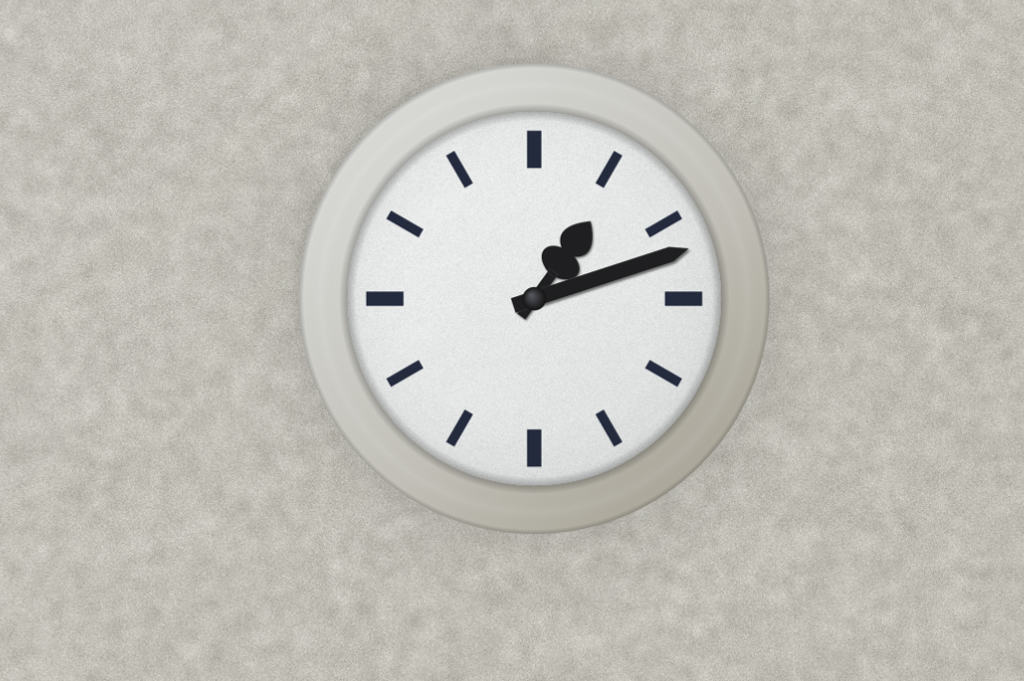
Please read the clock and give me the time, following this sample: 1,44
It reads 1,12
